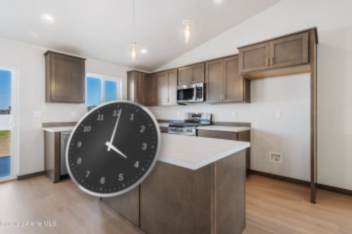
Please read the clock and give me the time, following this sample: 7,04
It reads 4,01
